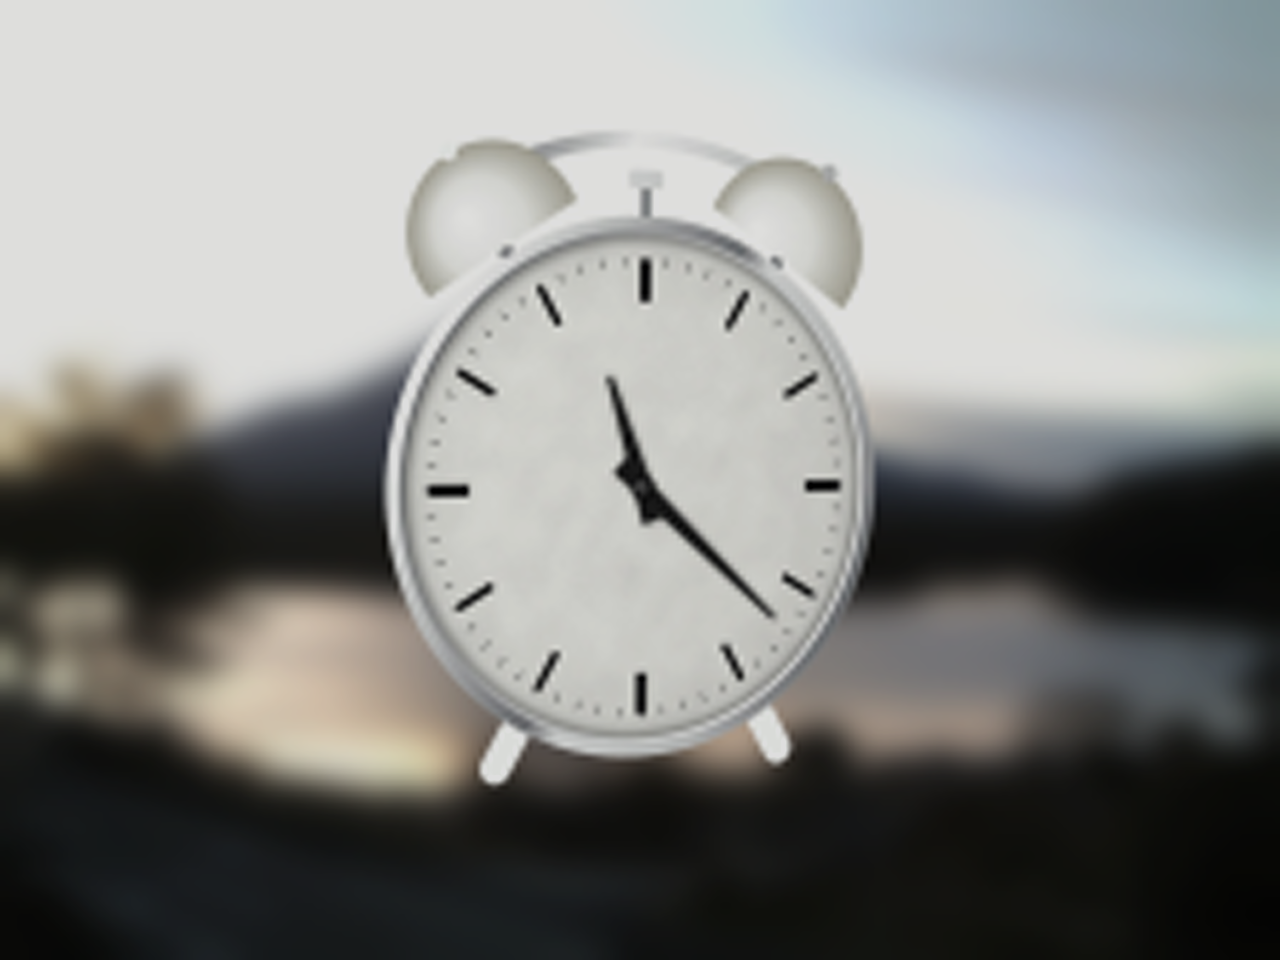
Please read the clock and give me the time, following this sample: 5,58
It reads 11,22
